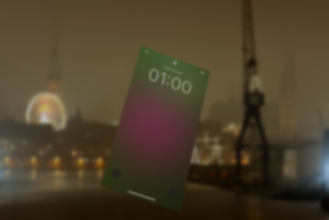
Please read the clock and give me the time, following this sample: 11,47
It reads 1,00
